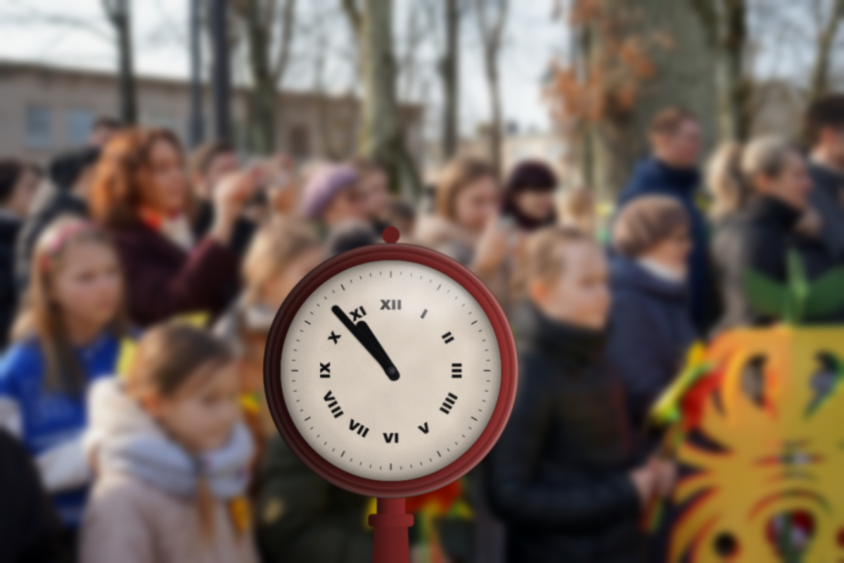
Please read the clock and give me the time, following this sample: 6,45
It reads 10,53
